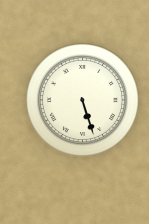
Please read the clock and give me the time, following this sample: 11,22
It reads 5,27
